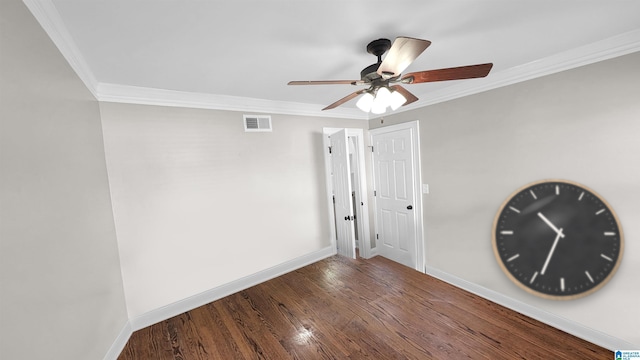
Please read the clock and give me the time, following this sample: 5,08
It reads 10,34
